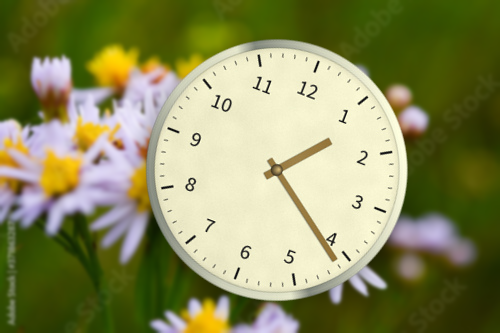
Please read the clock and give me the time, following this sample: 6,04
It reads 1,21
